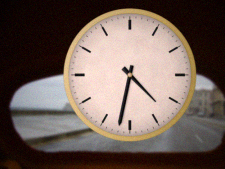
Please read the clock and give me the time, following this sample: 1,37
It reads 4,32
